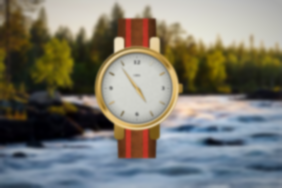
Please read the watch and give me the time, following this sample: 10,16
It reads 4,54
